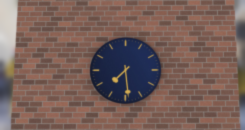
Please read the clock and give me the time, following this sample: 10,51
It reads 7,29
